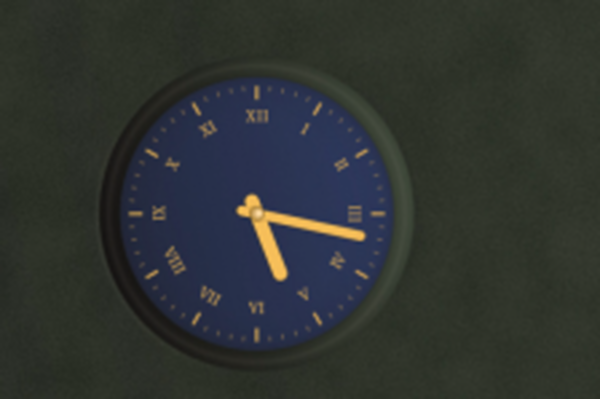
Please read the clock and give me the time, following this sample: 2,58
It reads 5,17
